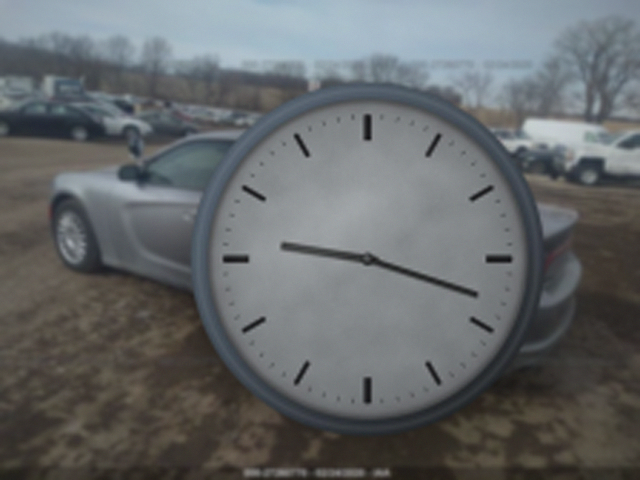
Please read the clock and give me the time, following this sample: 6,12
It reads 9,18
